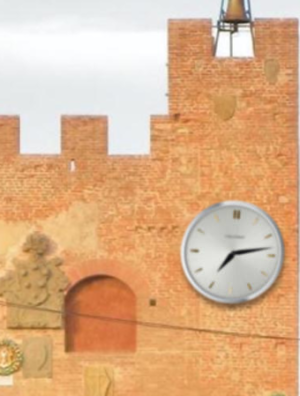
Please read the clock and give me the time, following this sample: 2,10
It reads 7,13
